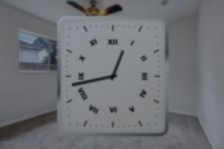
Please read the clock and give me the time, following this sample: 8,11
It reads 12,43
